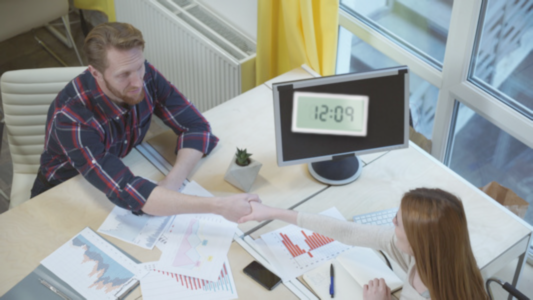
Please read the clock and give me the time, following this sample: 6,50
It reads 12,09
